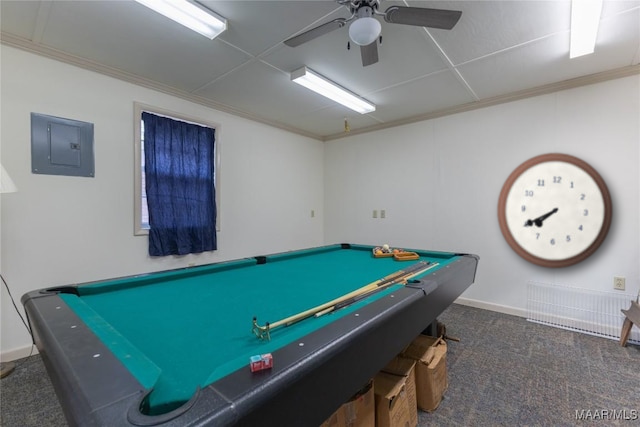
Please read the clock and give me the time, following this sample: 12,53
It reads 7,40
